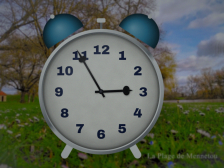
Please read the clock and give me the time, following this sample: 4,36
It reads 2,55
